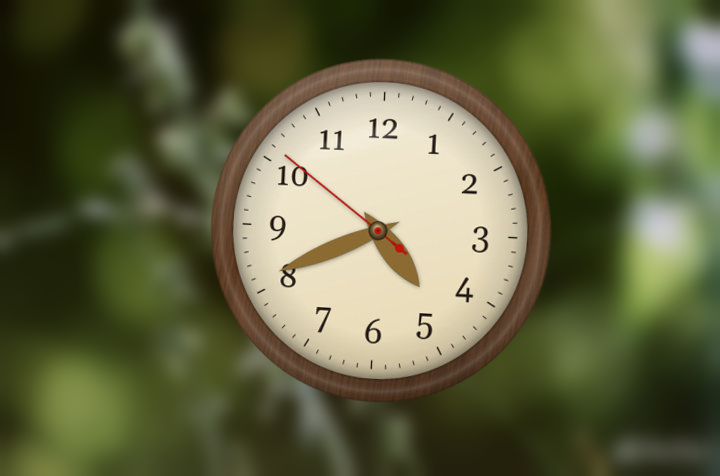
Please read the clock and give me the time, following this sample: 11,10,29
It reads 4,40,51
